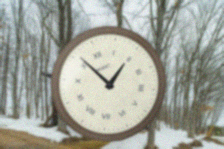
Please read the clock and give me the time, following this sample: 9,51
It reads 1,56
